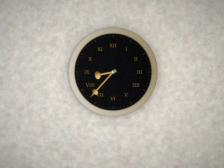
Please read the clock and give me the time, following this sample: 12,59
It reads 8,37
